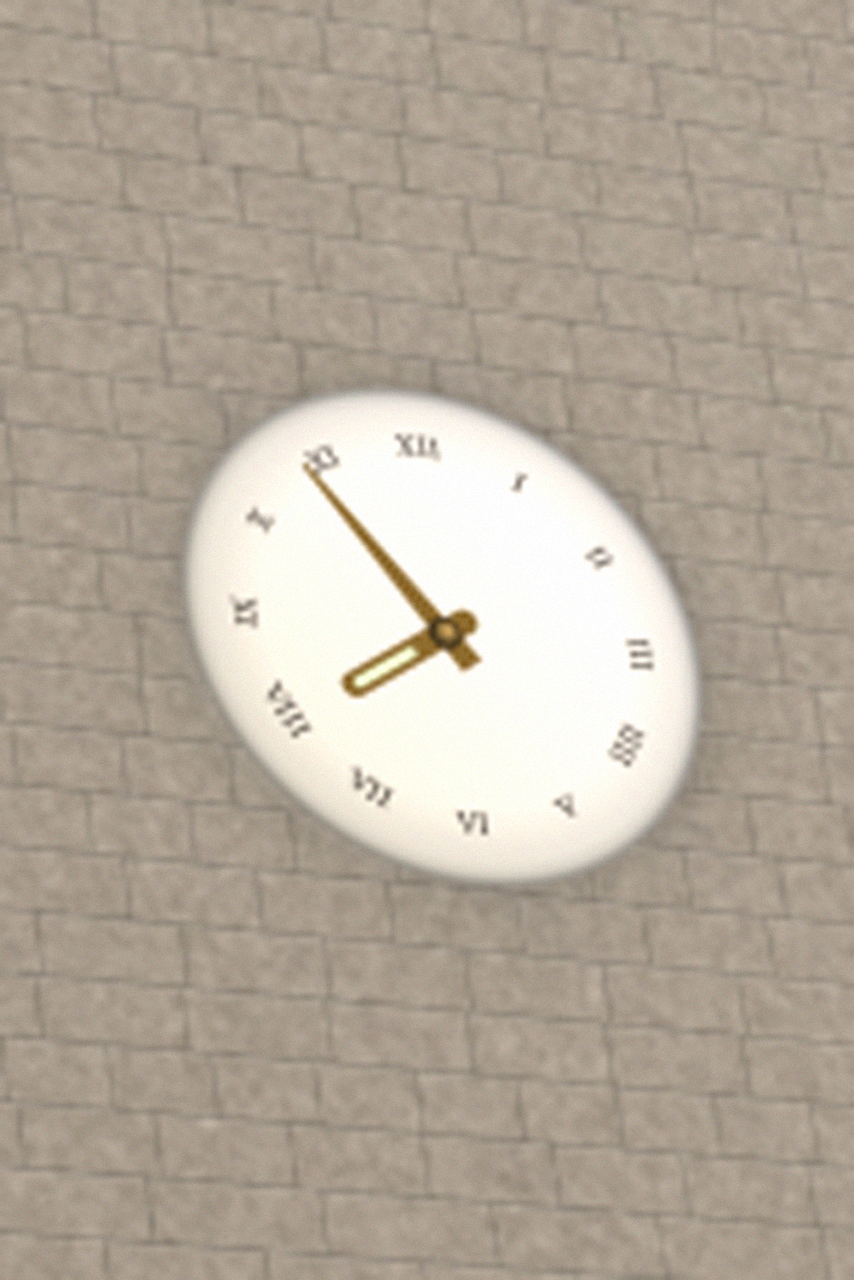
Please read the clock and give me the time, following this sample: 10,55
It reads 7,54
